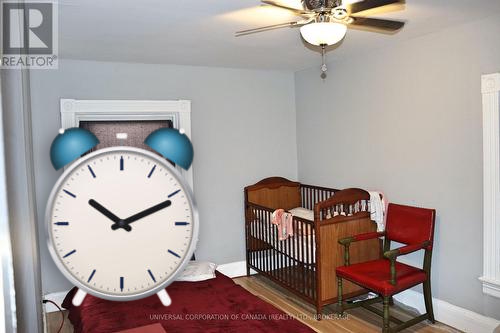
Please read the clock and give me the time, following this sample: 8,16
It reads 10,11
